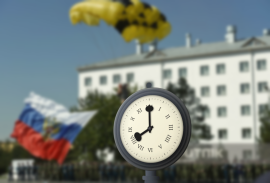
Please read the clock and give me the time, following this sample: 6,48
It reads 8,00
